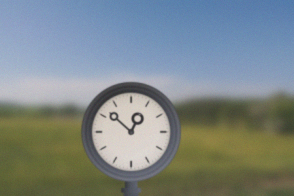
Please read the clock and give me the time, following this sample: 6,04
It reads 12,52
